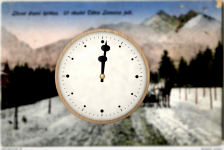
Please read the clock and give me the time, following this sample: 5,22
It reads 12,01
